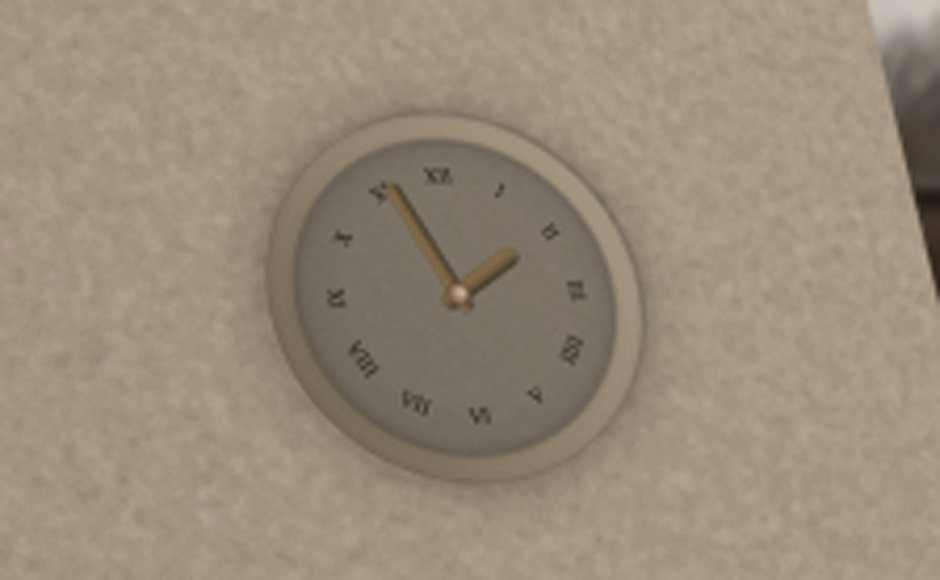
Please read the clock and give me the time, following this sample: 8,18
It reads 1,56
